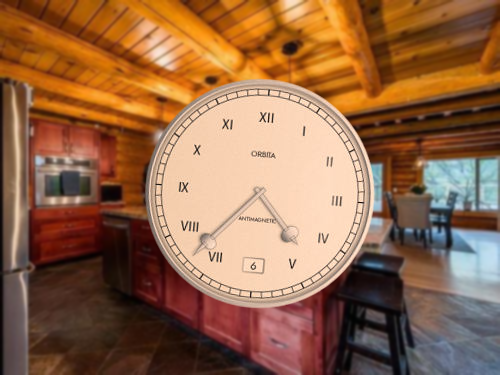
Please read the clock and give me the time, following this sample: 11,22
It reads 4,37
